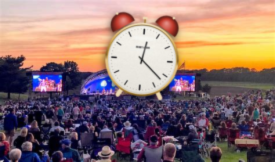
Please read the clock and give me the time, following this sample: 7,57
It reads 12,22
